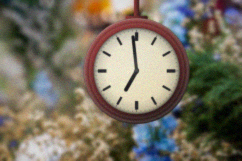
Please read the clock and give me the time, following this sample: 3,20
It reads 6,59
